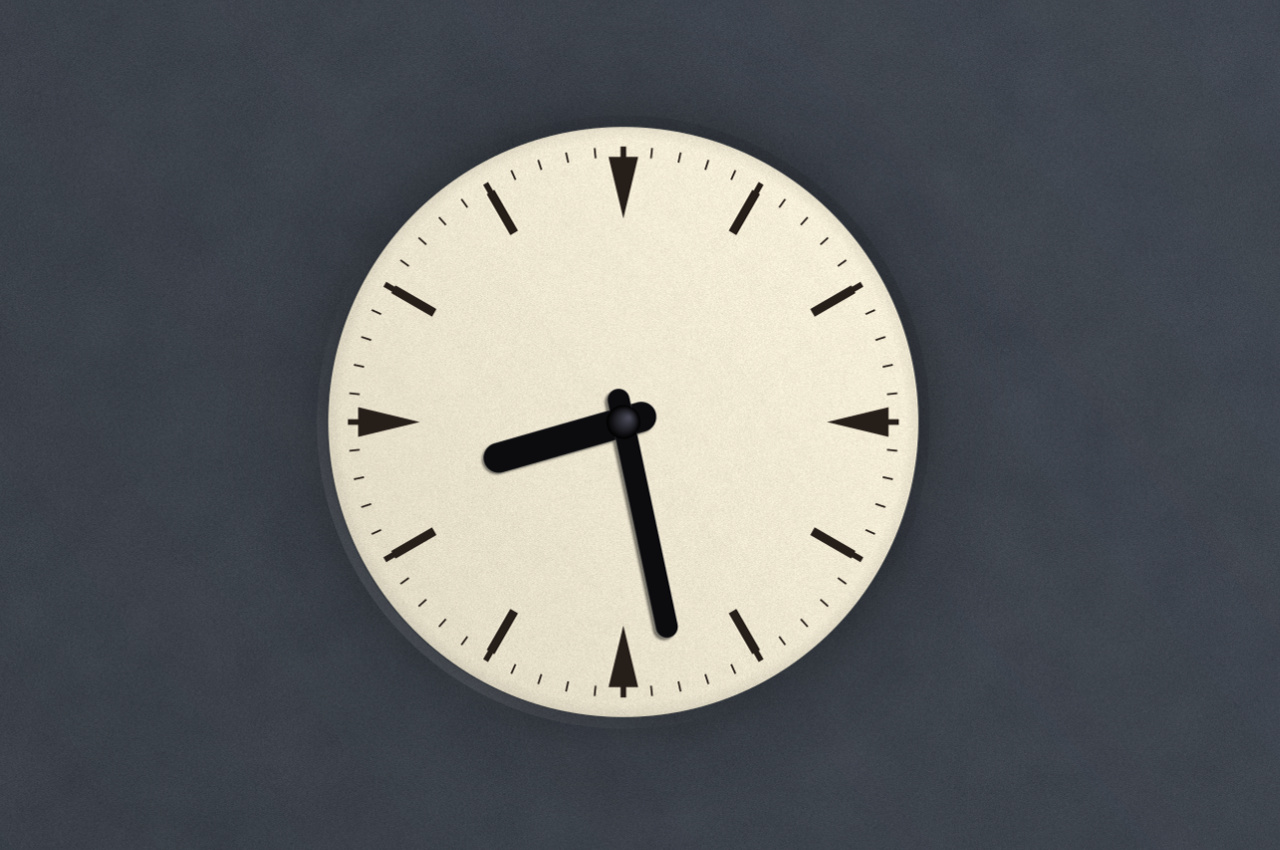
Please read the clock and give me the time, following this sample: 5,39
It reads 8,28
